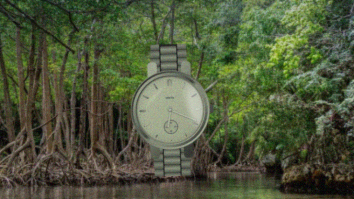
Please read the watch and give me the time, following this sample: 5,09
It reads 6,19
